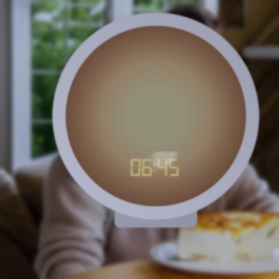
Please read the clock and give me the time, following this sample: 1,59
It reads 6,45
